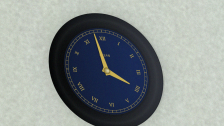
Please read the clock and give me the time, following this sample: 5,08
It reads 3,58
